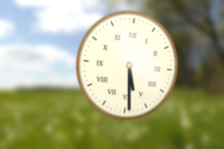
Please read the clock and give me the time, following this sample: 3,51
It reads 5,29
